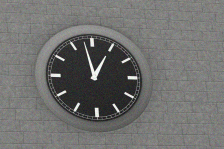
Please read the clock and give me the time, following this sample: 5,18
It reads 12,58
